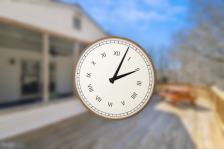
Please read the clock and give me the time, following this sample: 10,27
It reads 2,03
